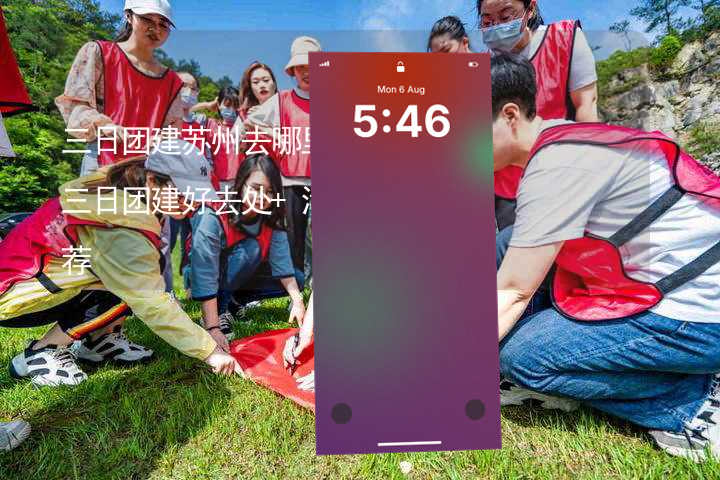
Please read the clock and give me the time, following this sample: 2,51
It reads 5,46
